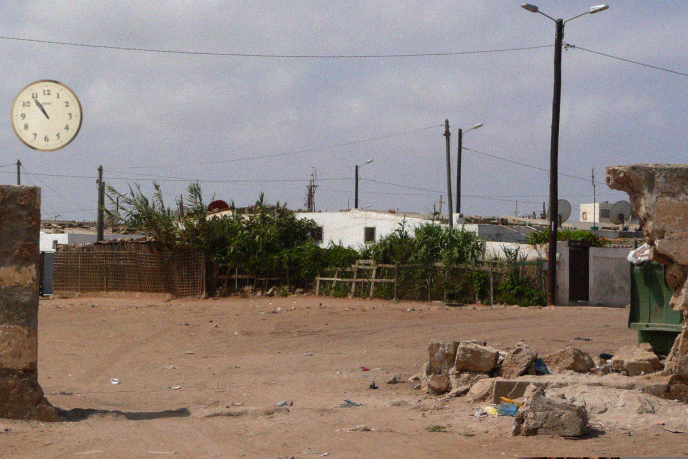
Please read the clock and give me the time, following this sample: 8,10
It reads 10,54
